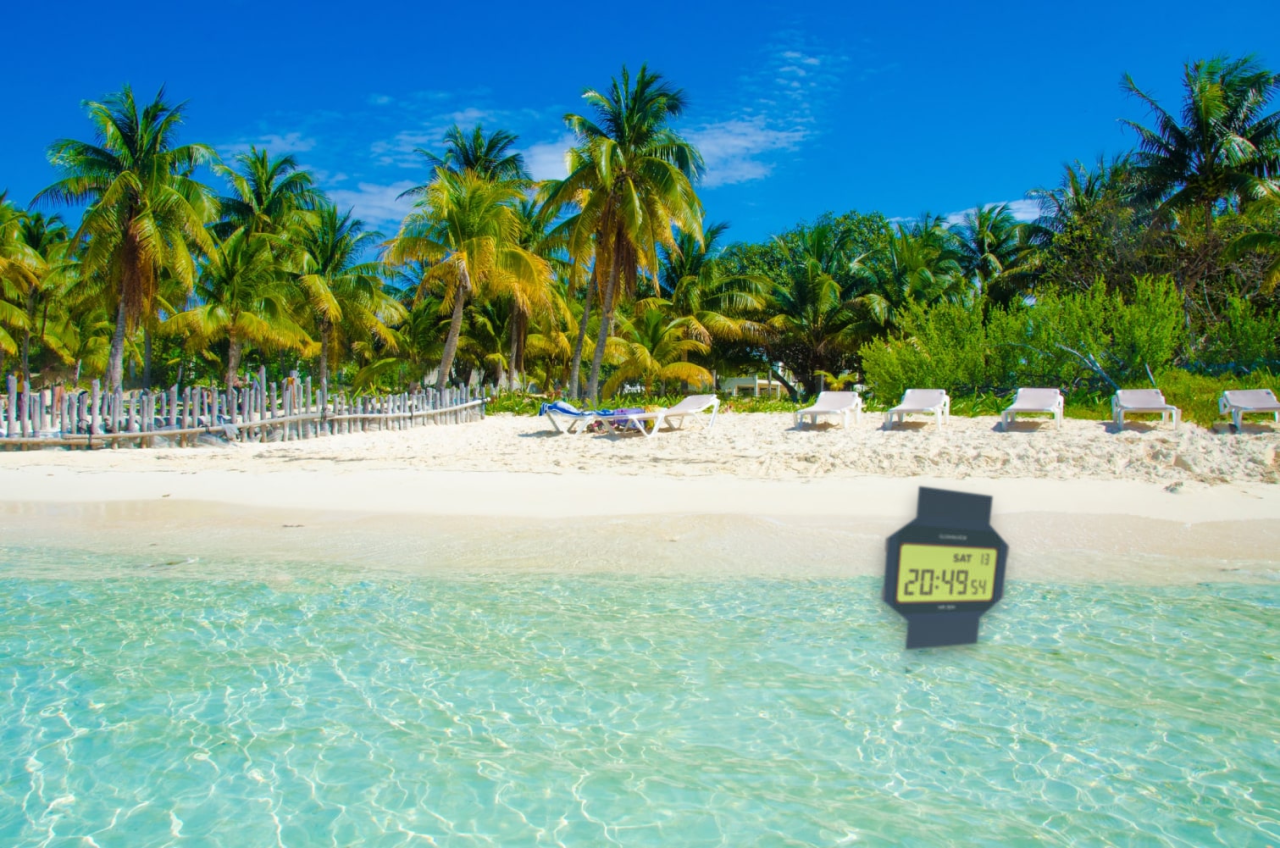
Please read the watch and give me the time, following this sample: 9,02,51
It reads 20,49,54
